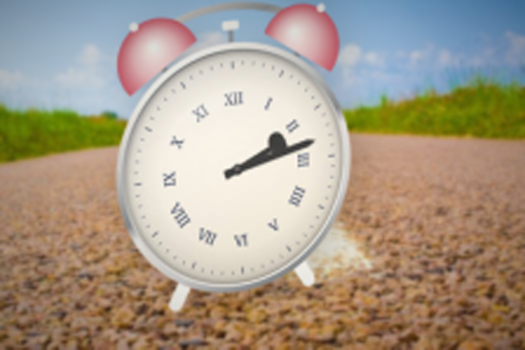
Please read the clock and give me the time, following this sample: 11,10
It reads 2,13
